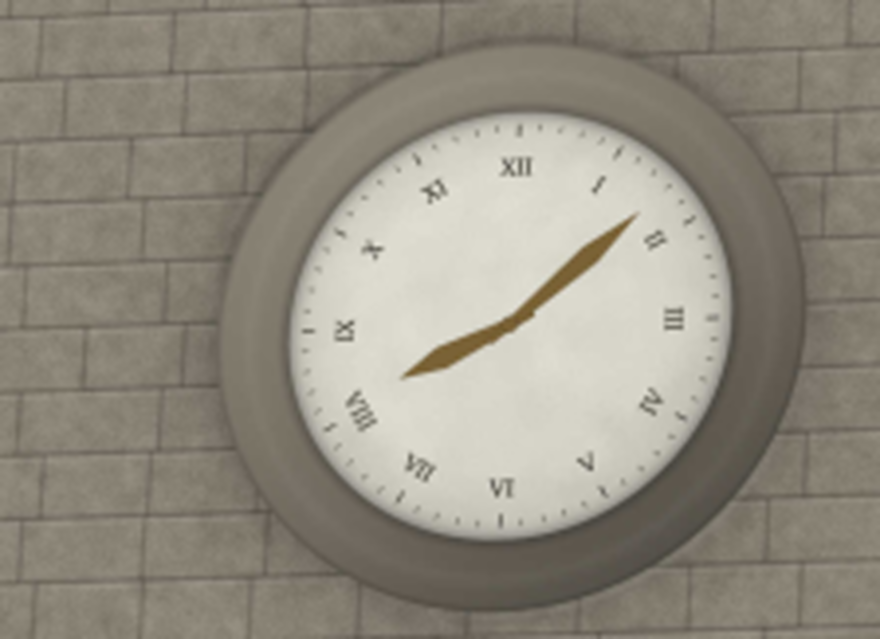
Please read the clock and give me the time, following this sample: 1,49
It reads 8,08
